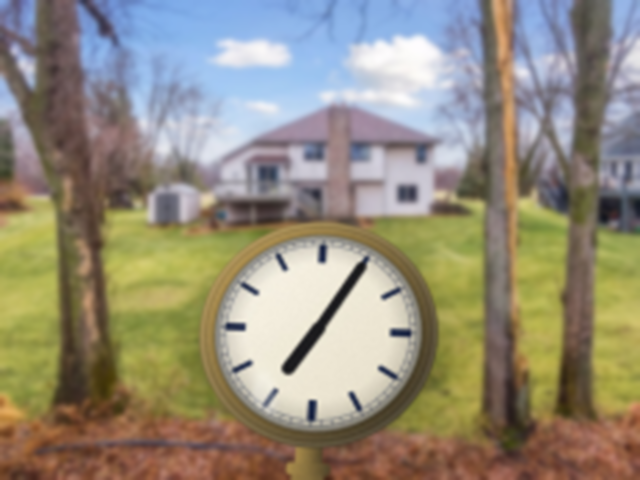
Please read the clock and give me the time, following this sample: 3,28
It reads 7,05
